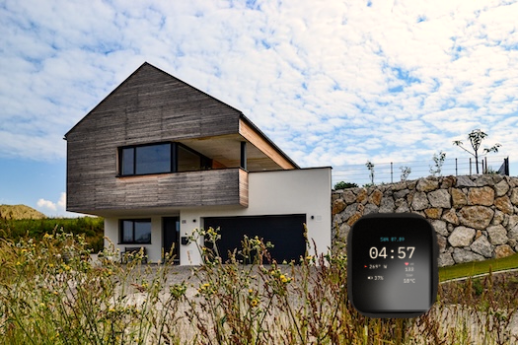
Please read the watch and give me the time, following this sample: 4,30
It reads 4,57
